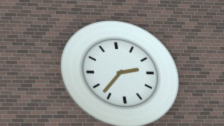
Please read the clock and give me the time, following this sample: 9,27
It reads 2,37
